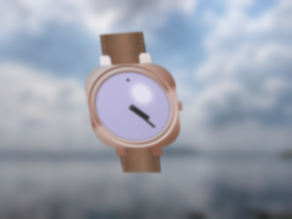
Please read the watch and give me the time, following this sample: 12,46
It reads 4,23
